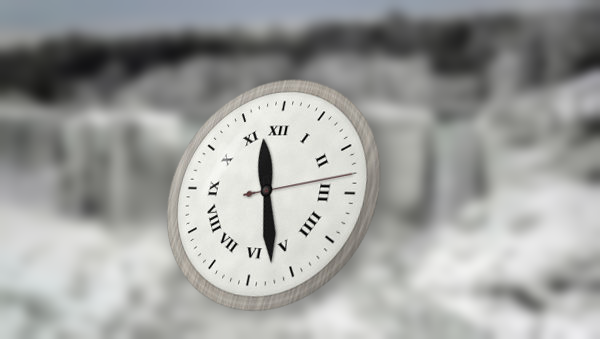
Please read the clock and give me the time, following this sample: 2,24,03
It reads 11,27,13
